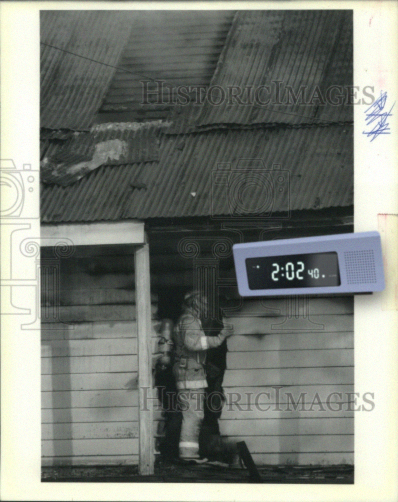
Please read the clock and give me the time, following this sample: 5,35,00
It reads 2,02,40
